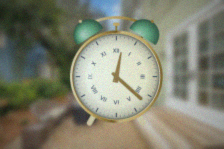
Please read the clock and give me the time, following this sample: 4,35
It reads 12,22
